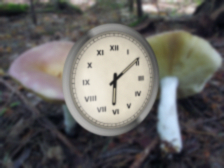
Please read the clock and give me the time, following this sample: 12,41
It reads 6,09
